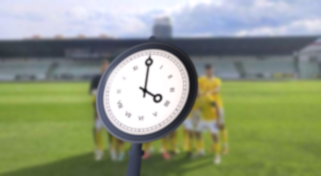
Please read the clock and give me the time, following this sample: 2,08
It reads 4,00
